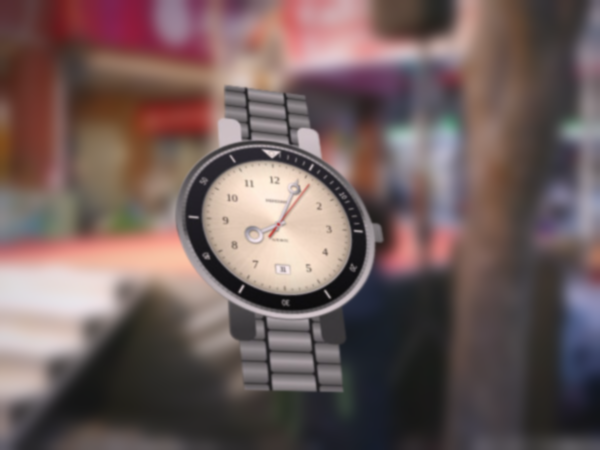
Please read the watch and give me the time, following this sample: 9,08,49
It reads 8,04,06
